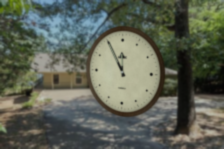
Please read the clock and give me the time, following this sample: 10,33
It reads 11,55
